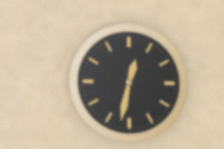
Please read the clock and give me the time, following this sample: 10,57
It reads 12,32
